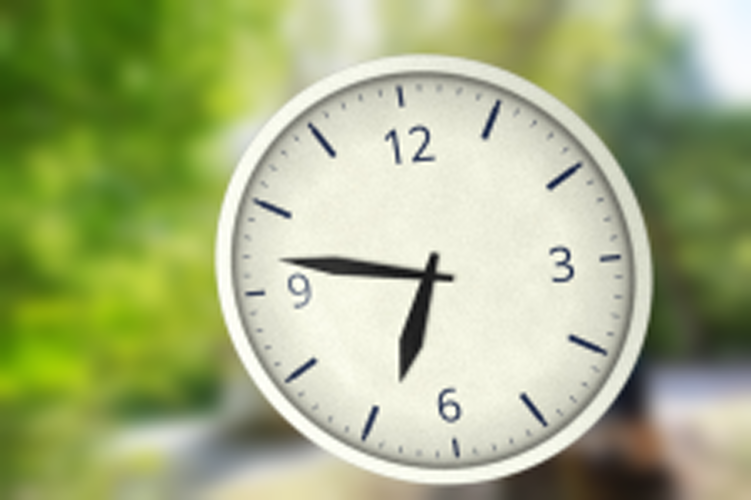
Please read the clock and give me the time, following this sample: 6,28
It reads 6,47
